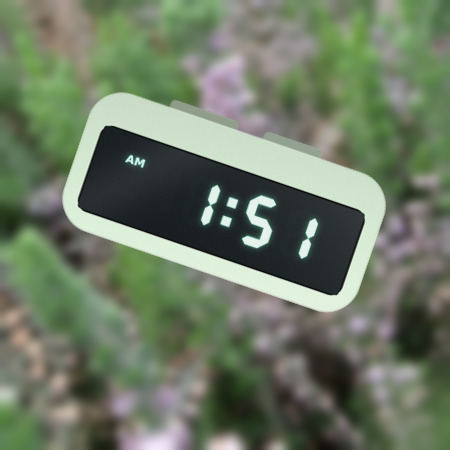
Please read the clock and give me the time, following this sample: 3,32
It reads 1,51
